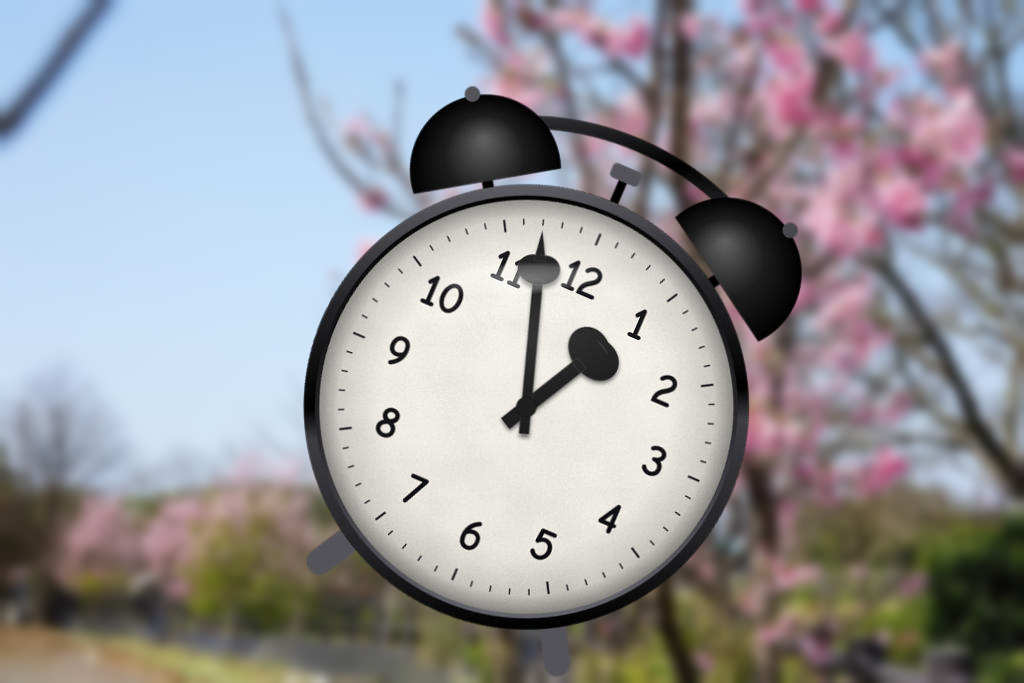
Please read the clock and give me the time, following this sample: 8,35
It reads 12,57
